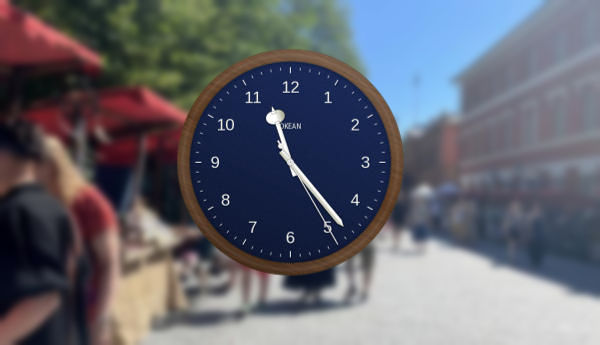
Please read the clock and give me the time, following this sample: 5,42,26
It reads 11,23,25
